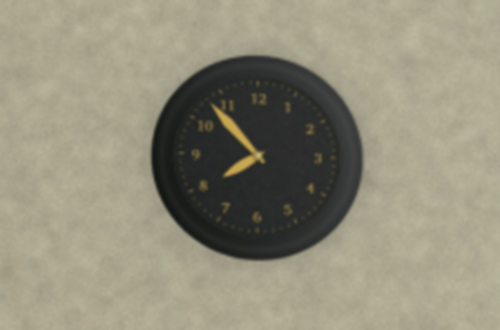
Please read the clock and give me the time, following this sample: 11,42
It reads 7,53
